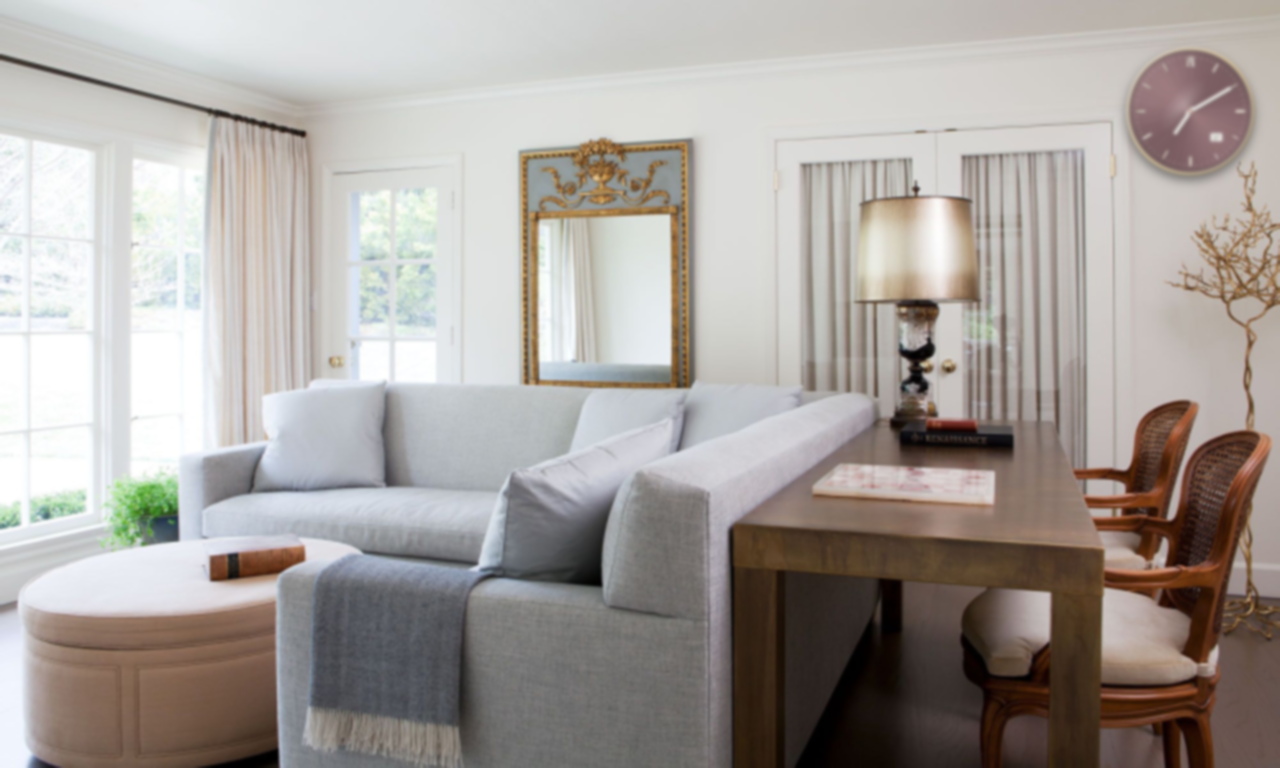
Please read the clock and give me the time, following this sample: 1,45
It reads 7,10
